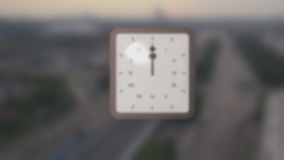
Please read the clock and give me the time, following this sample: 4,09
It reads 12,00
